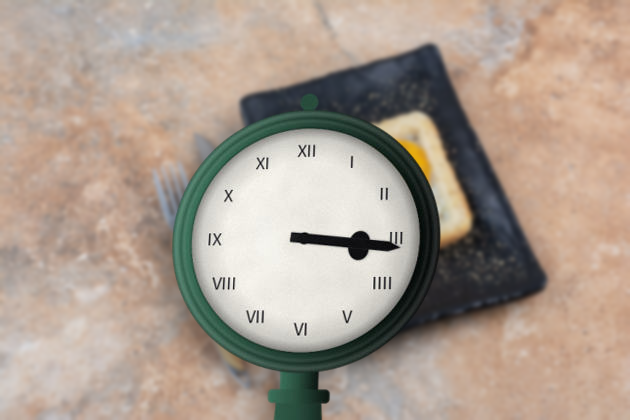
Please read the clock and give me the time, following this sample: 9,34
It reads 3,16
